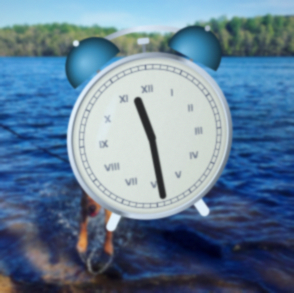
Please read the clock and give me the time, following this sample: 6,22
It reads 11,29
